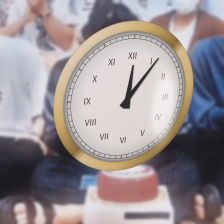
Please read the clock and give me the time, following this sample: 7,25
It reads 12,06
